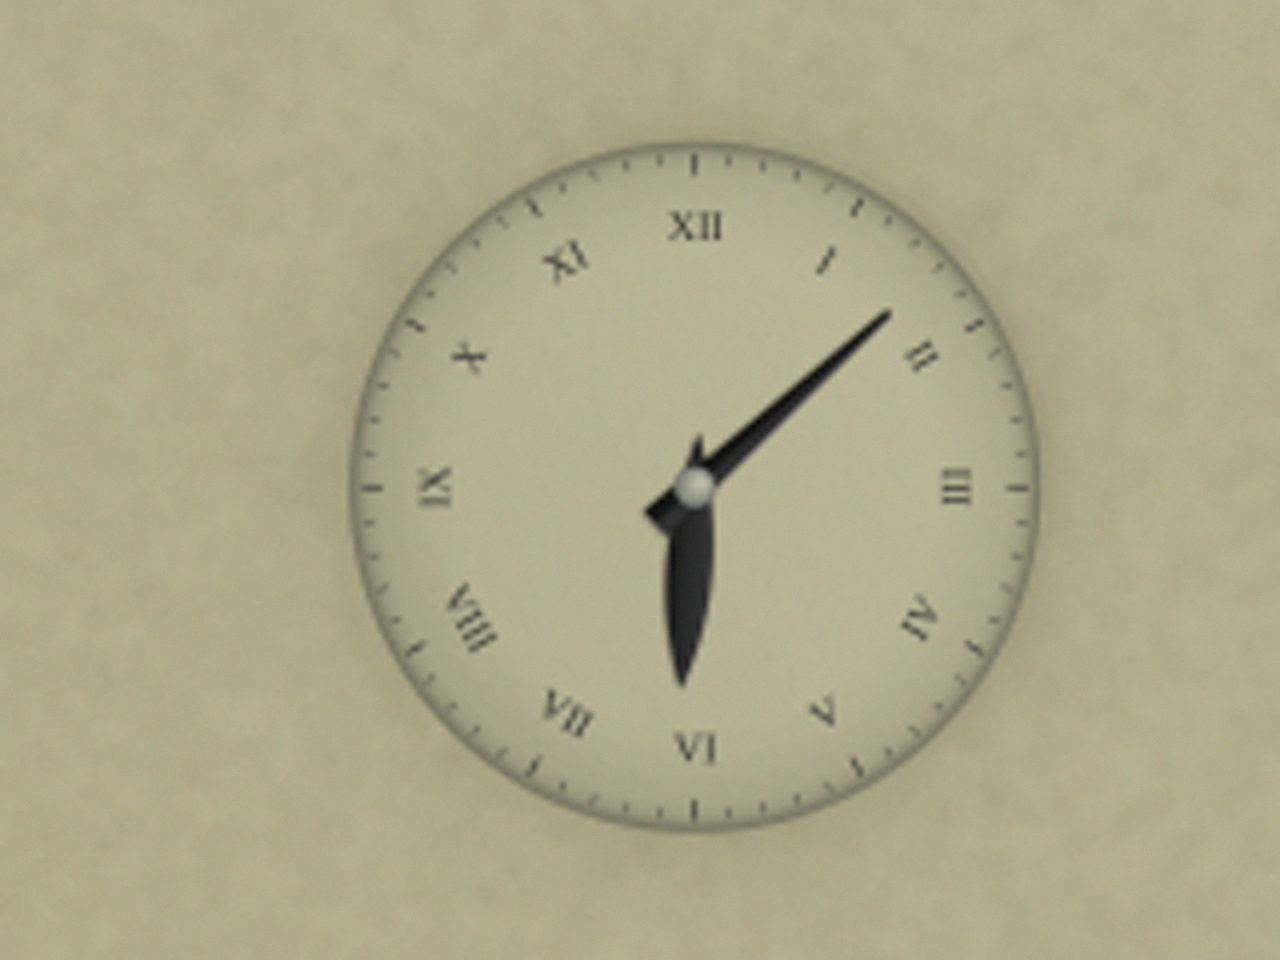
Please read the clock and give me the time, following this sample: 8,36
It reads 6,08
